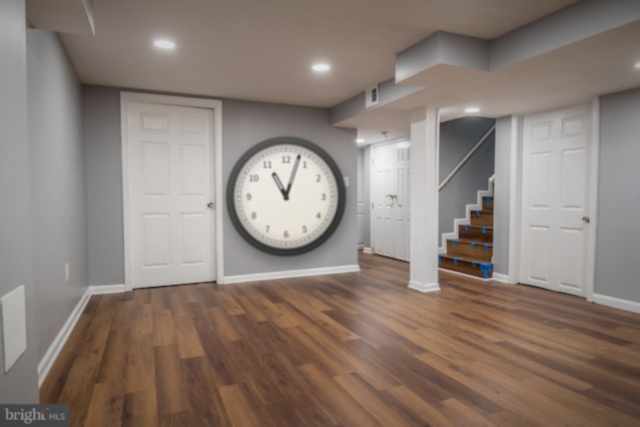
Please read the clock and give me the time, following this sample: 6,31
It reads 11,03
